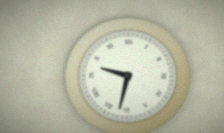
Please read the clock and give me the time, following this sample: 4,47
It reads 9,32
